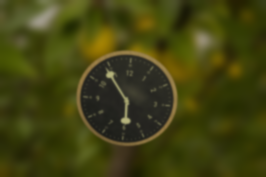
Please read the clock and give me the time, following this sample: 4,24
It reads 5,54
